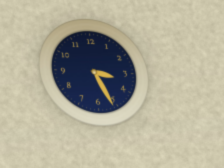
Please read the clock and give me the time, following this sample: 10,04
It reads 3,26
